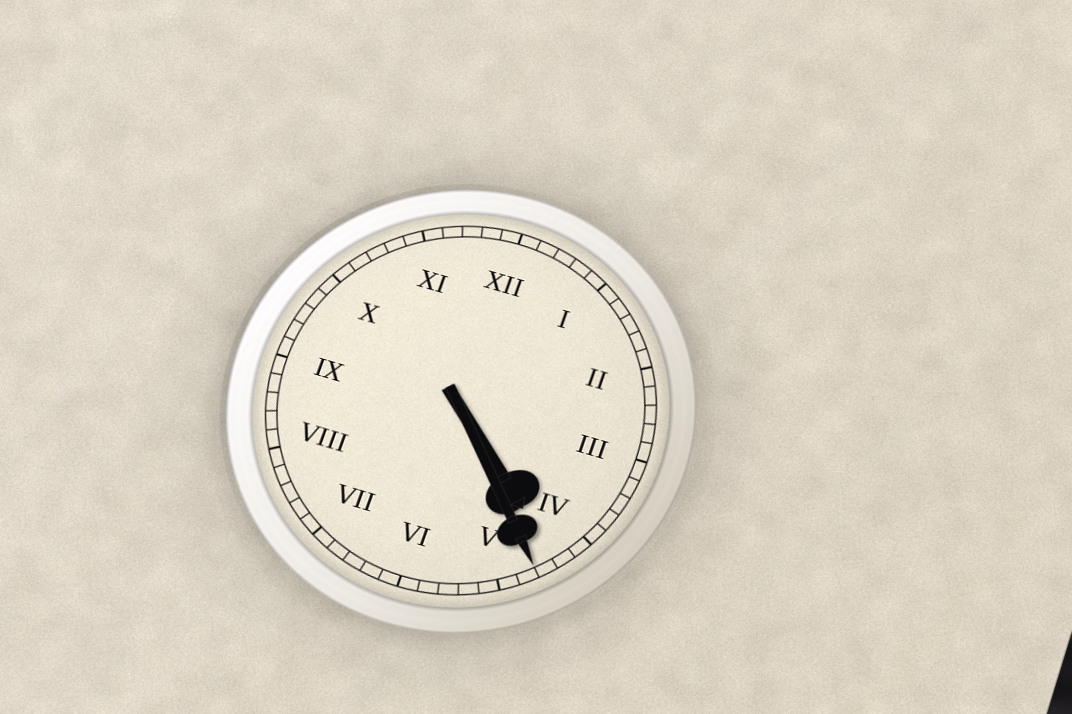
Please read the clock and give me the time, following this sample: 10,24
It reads 4,23
